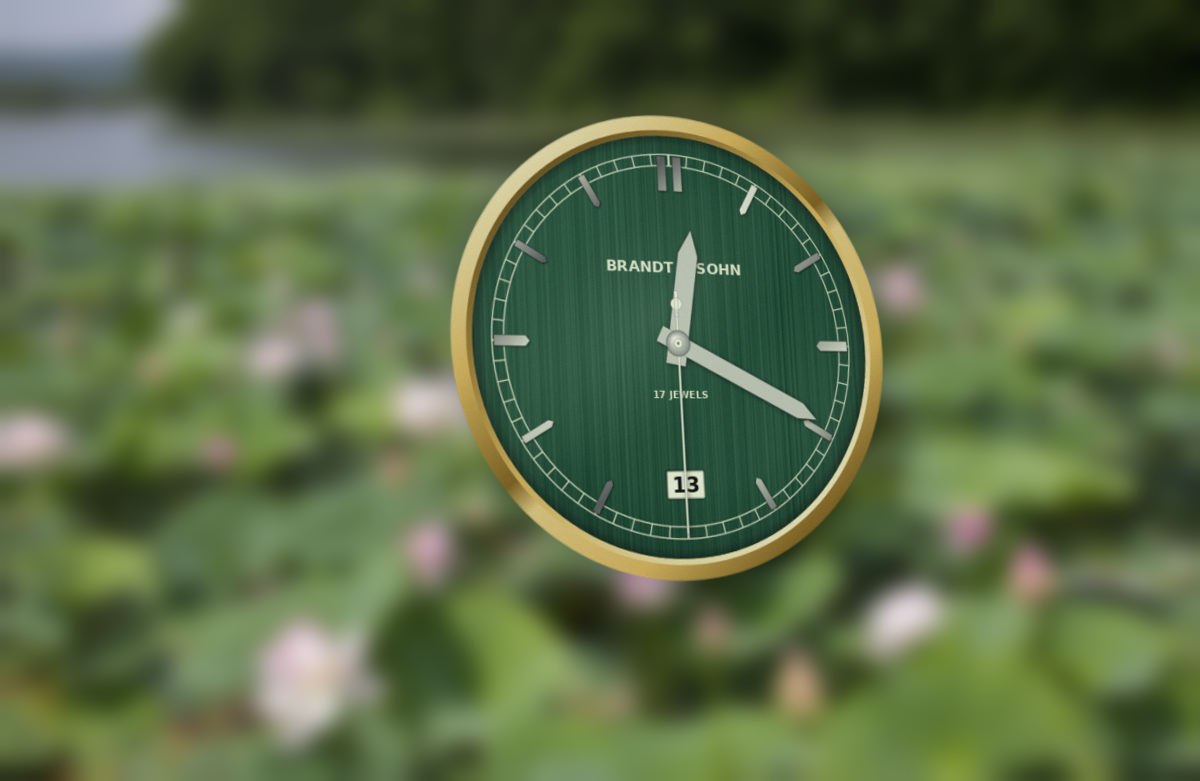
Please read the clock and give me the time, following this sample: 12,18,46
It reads 12,19,30
